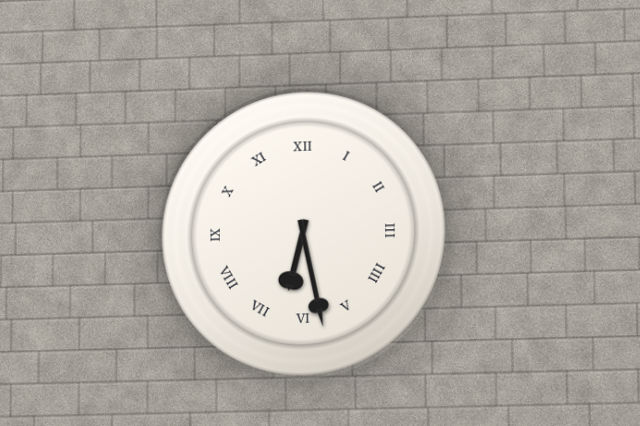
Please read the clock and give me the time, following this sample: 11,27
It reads 6,28
